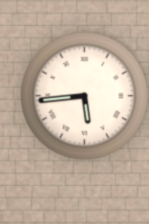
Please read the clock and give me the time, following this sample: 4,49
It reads 5,44
